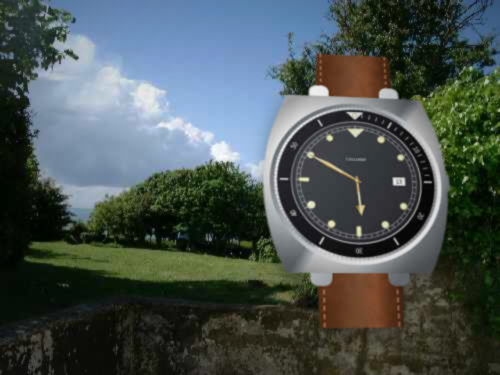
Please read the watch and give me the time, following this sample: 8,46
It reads 5,50
